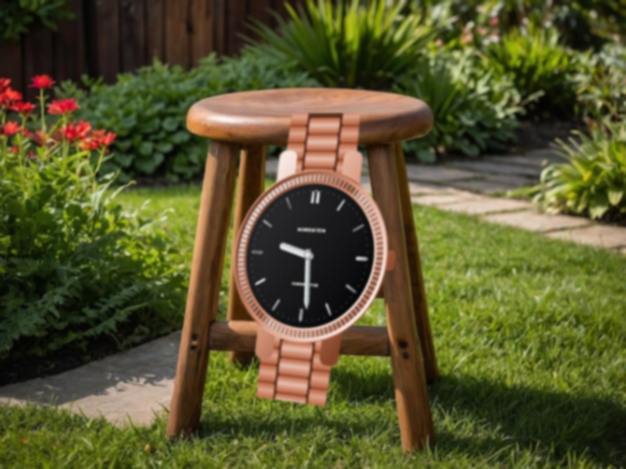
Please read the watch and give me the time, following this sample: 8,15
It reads 9,29
